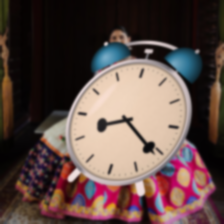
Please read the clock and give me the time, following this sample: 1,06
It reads 8,21
